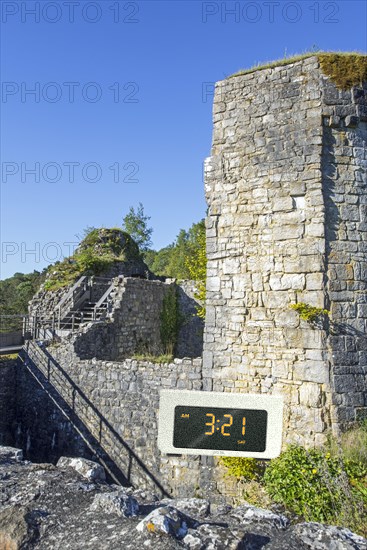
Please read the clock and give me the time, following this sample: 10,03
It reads 3,21
